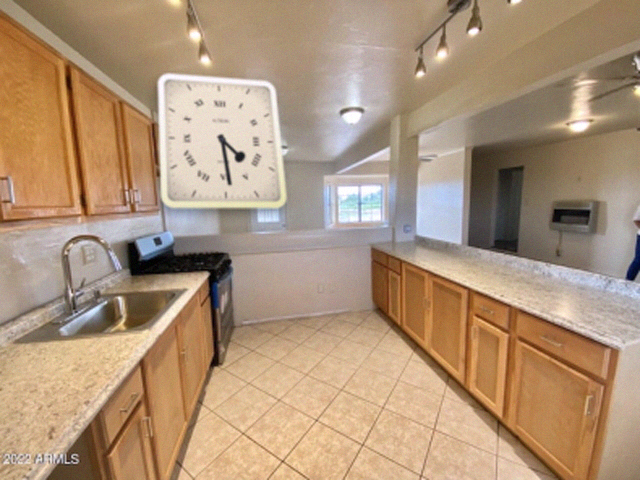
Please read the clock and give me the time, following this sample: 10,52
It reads 4,29
